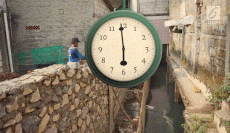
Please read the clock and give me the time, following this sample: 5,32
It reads 5,59
